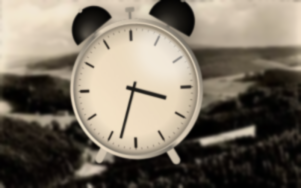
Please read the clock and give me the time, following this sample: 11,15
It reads 3,33
